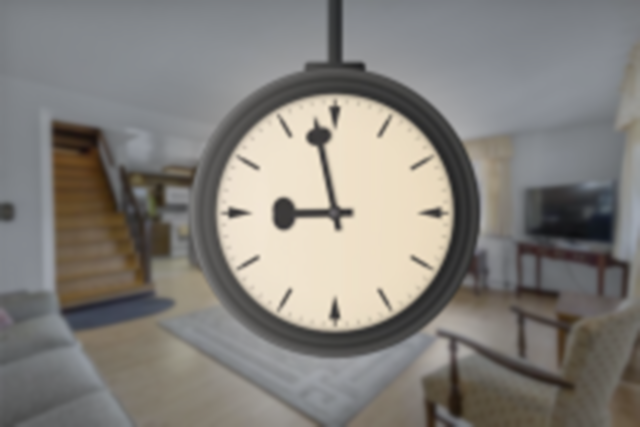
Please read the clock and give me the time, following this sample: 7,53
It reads 8,58
